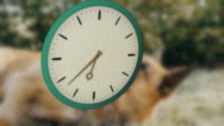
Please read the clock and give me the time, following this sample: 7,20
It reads 6,38
